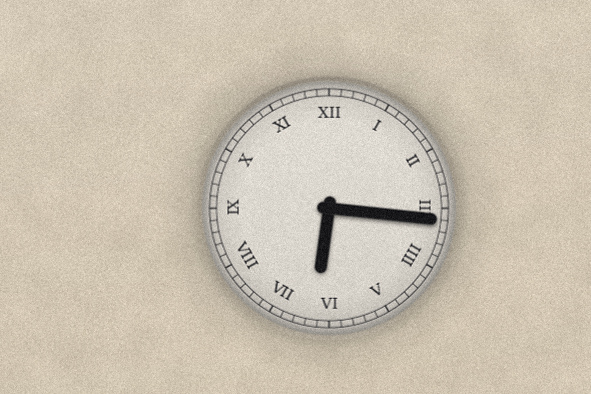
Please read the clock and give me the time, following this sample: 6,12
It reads 6,16
